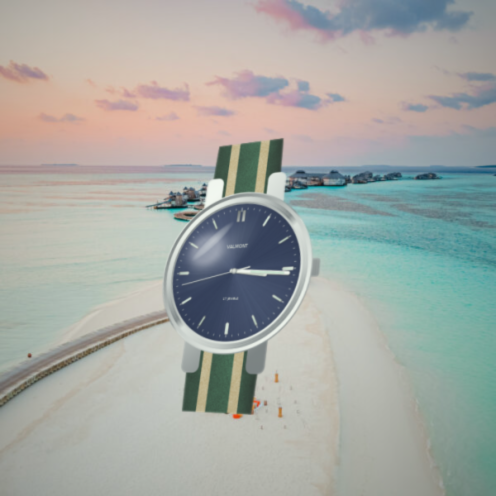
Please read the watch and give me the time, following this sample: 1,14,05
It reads 3,15,43
